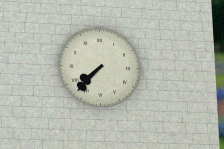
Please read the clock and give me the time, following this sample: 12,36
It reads 7,37
